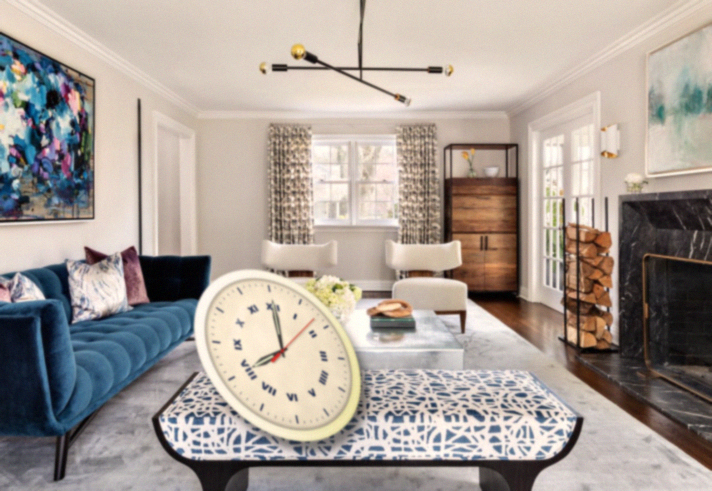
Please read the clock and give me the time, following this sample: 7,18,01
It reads 8,00,08
